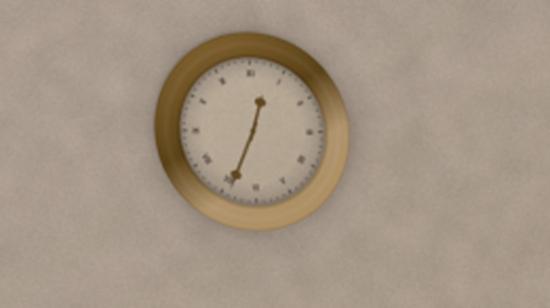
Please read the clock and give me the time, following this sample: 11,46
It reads 12,34
